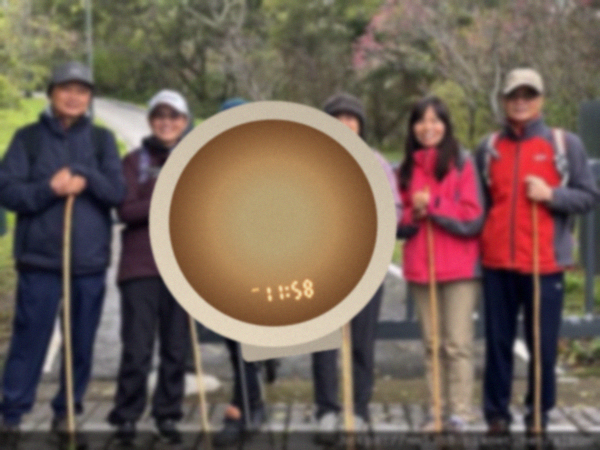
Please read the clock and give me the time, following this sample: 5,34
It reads 11,58
